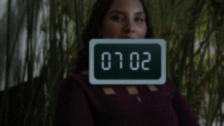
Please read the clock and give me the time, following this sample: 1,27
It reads 7,02
